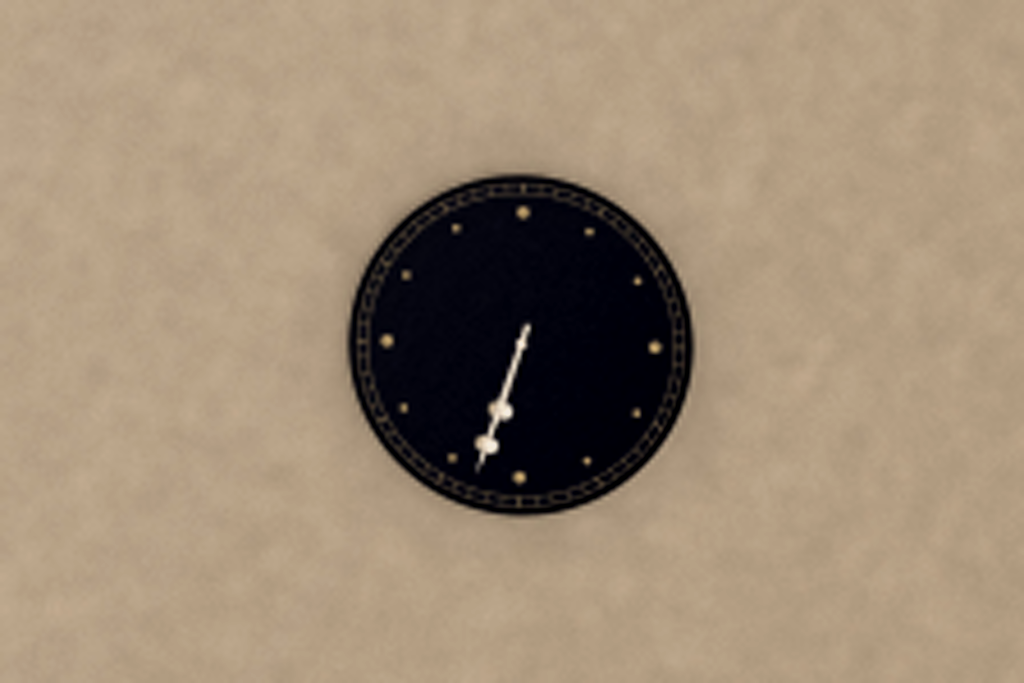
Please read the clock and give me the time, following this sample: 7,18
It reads 6,33
